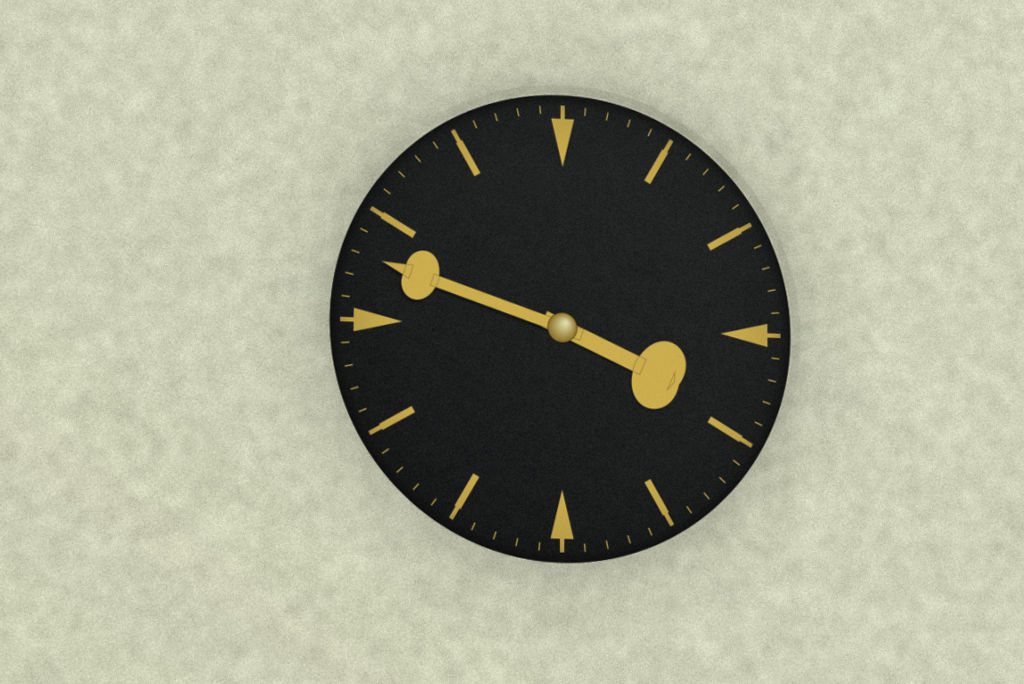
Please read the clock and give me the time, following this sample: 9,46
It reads 3,48
